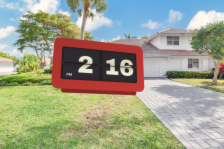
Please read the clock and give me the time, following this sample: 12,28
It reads 2,16
